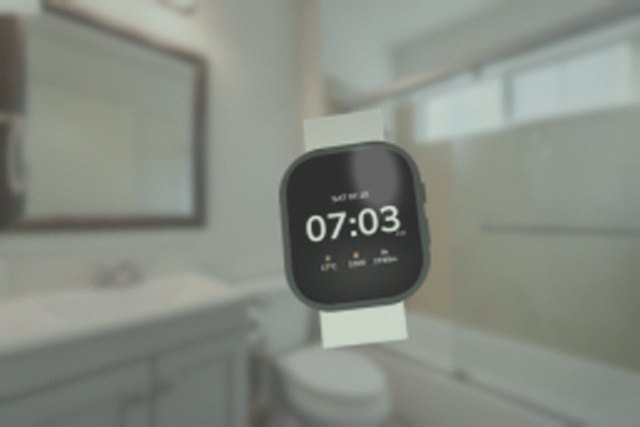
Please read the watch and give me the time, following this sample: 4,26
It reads 7,03
